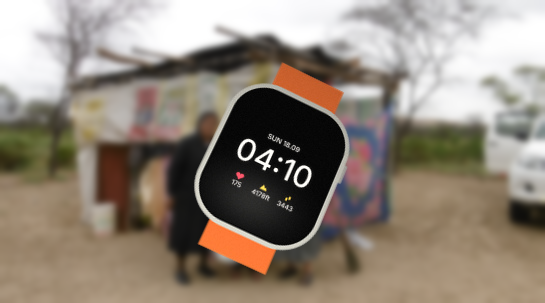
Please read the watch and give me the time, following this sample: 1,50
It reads 4,10
